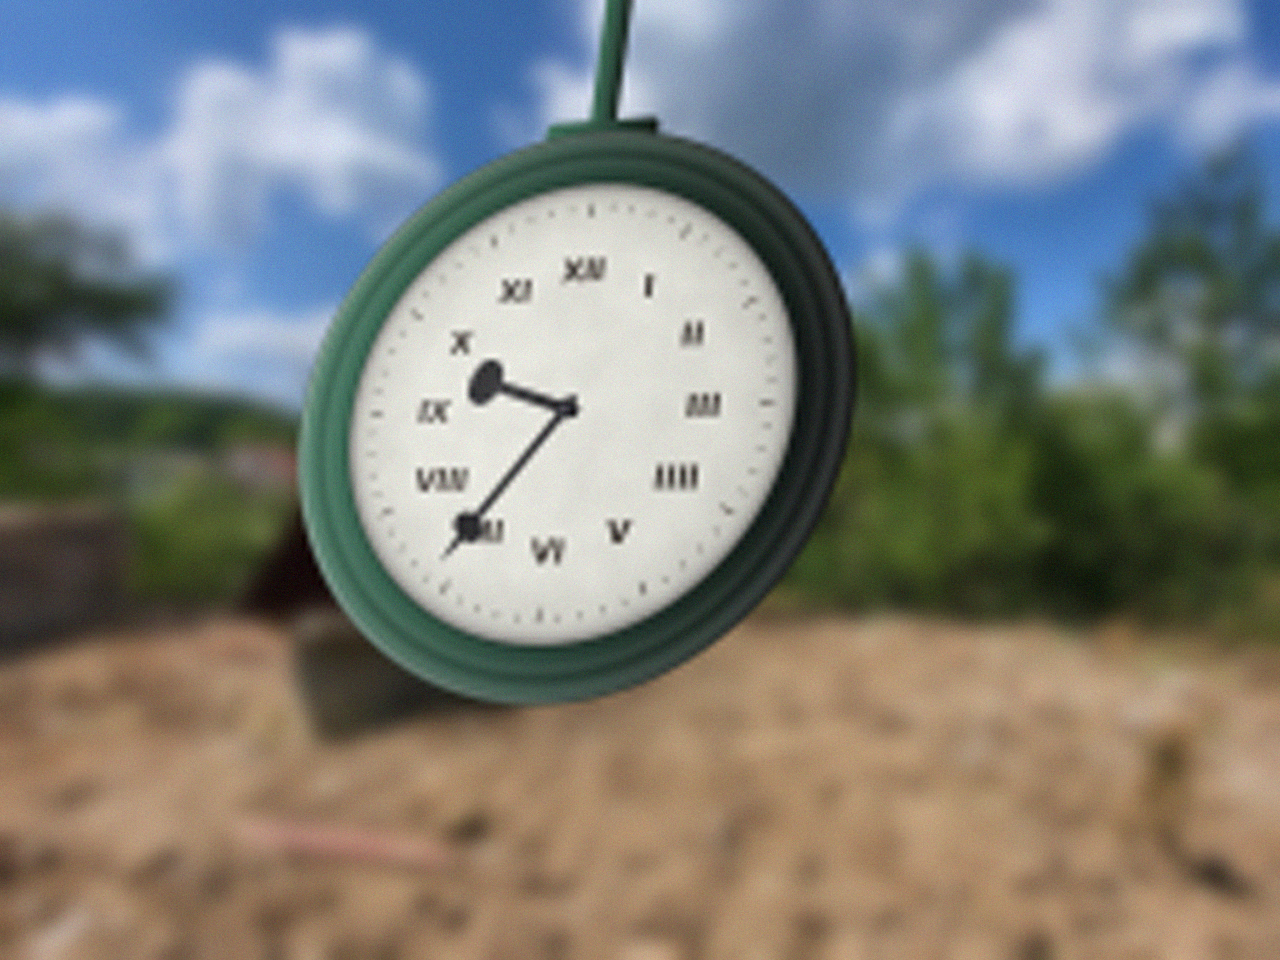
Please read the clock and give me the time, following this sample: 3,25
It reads 9,36
